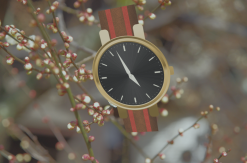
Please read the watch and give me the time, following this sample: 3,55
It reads 4,57
